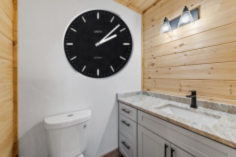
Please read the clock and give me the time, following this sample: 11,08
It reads 2,08
